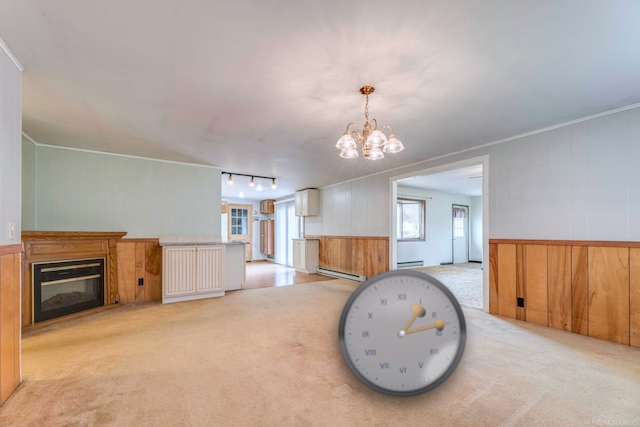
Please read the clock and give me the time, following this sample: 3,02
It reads 1,13
